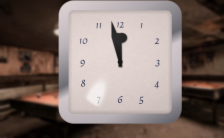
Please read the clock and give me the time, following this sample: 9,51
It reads 11,58
